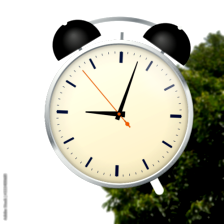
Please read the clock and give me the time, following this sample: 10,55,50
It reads 9,02,53
